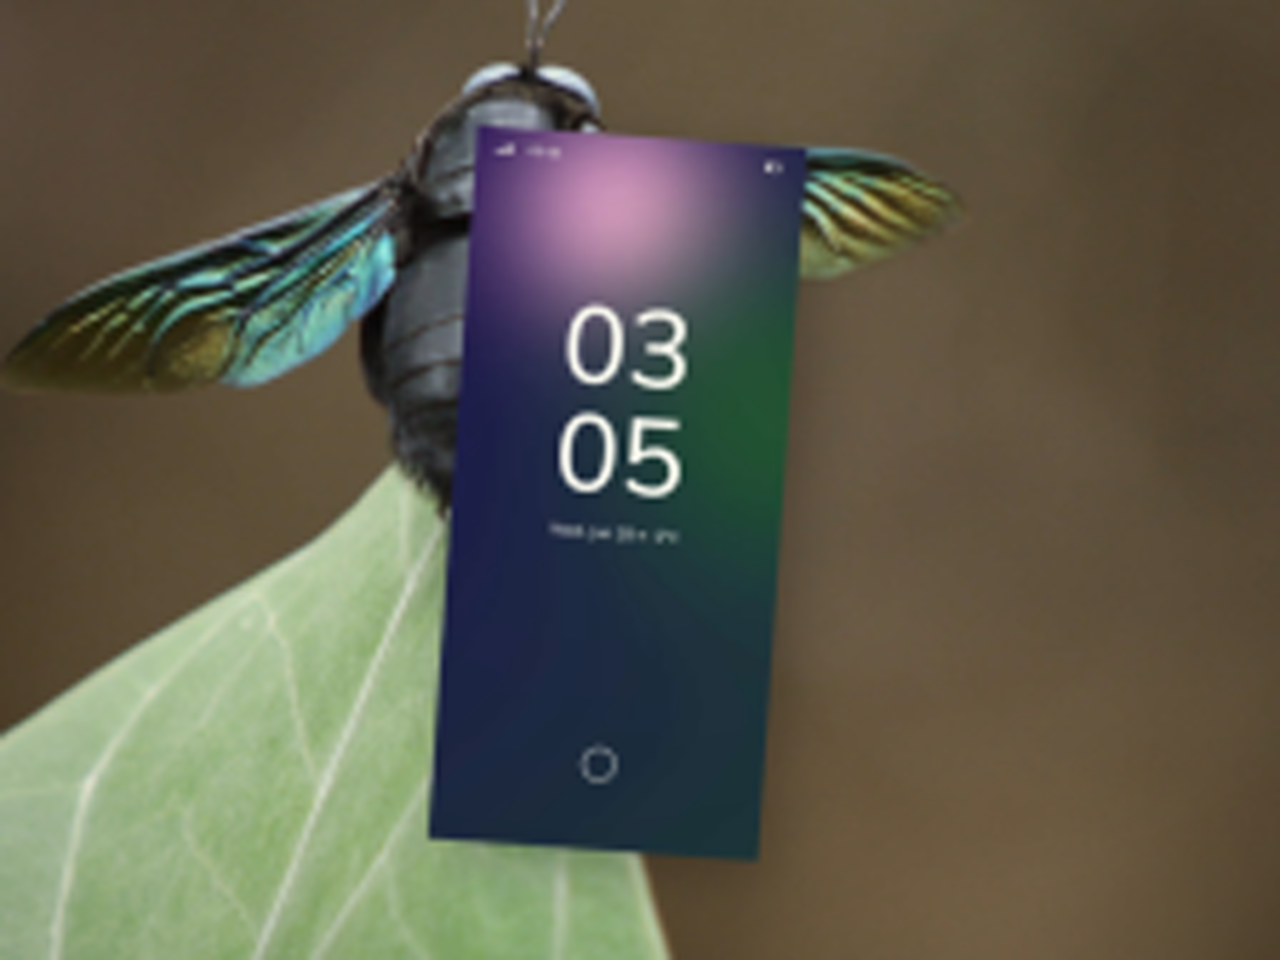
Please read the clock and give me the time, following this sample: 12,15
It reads 3,05
